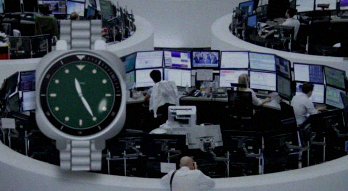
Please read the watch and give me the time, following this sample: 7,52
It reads 11,25
